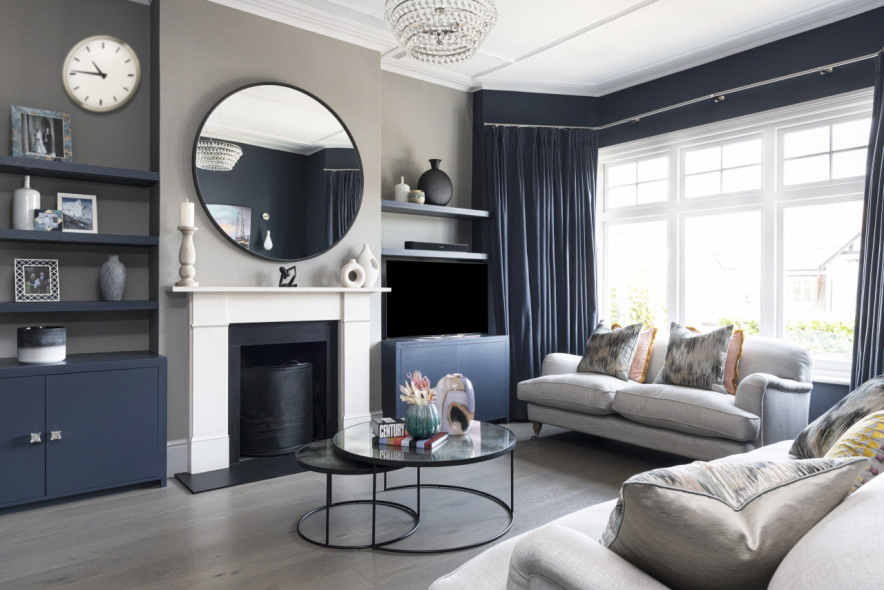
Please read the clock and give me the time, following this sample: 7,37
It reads 10,46
